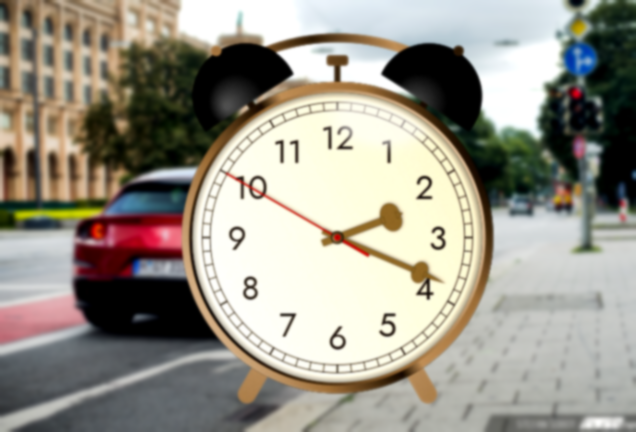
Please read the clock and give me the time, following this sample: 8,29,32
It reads 2,18,50
